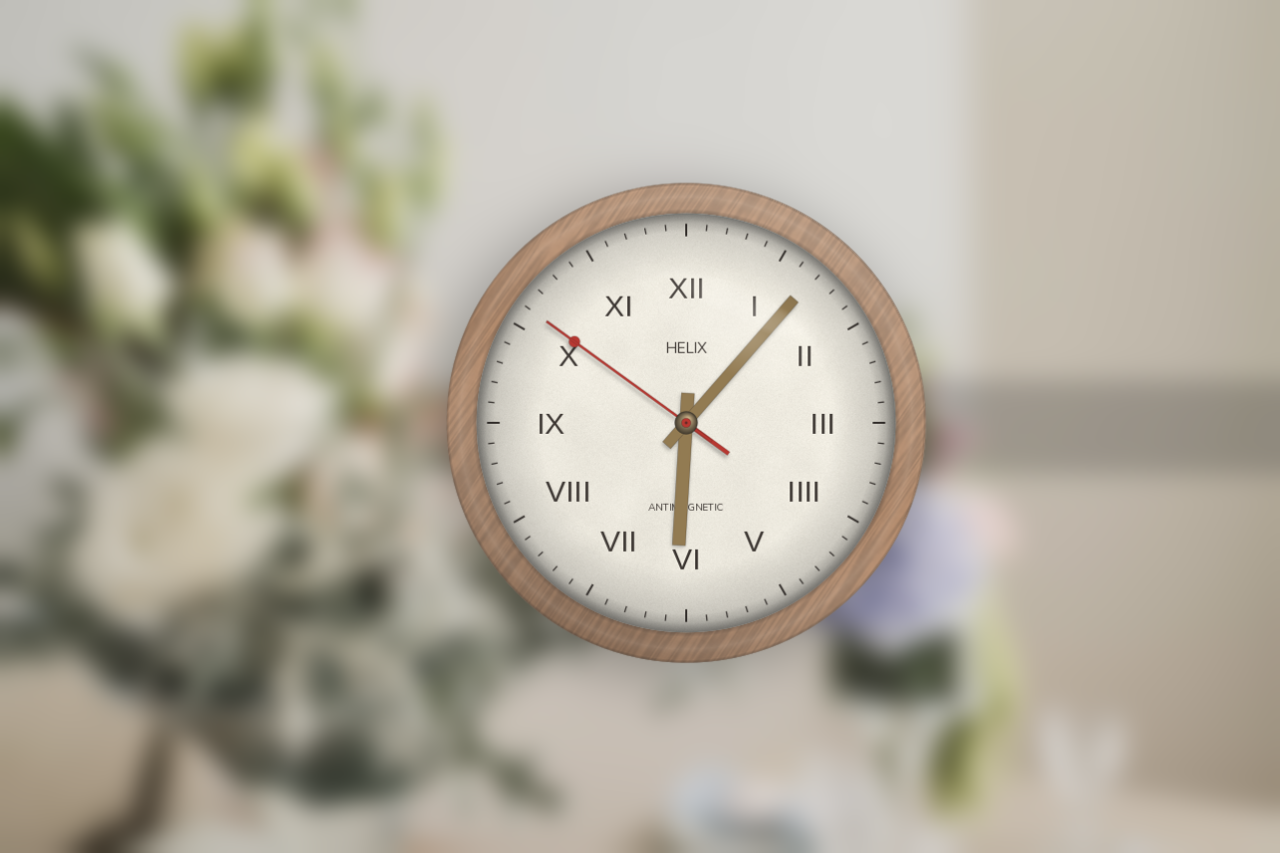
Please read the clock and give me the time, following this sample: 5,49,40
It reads 6,06,51
